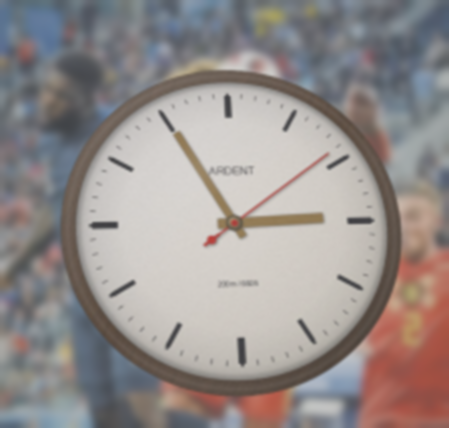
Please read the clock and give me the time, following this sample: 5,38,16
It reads 2,55,09
